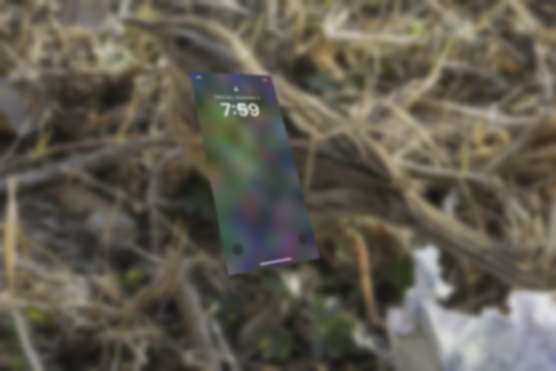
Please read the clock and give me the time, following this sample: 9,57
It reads 7,59
